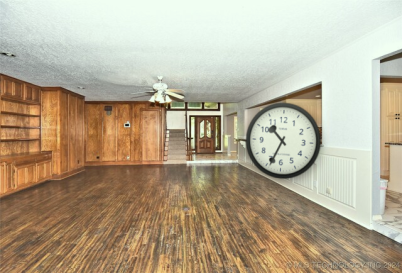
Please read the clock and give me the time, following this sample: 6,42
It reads 10,34
